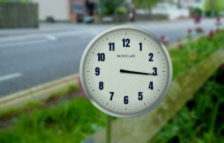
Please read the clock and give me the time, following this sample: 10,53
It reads 3,16
